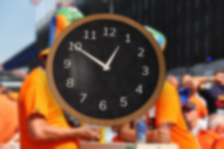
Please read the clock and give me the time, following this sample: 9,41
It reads 12,50
